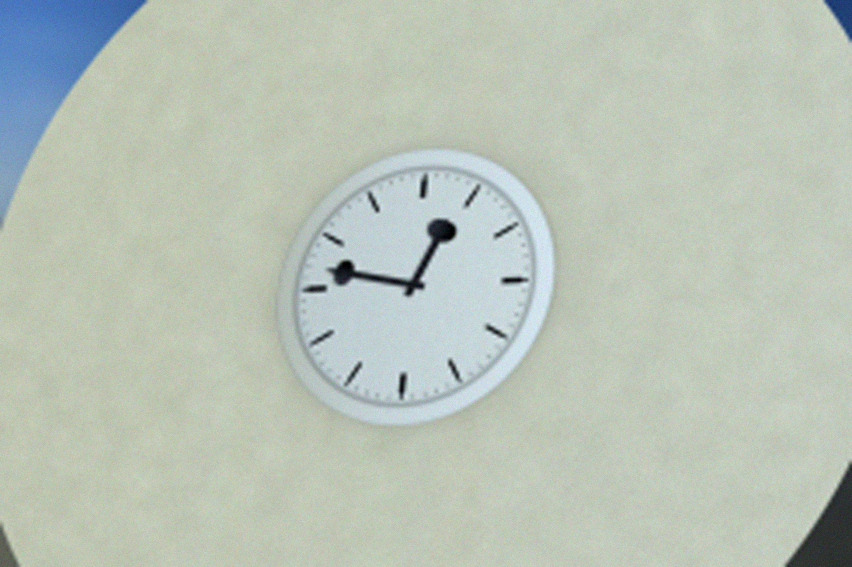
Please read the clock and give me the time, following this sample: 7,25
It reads 12,47
